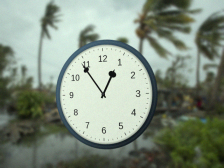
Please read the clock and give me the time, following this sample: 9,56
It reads 12,54
